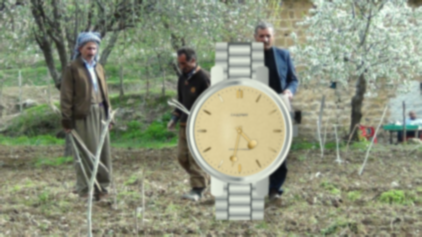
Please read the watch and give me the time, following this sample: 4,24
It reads 4,32
